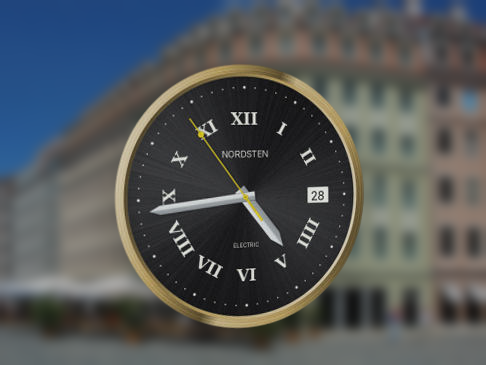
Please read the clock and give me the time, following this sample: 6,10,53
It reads 4,43,54
